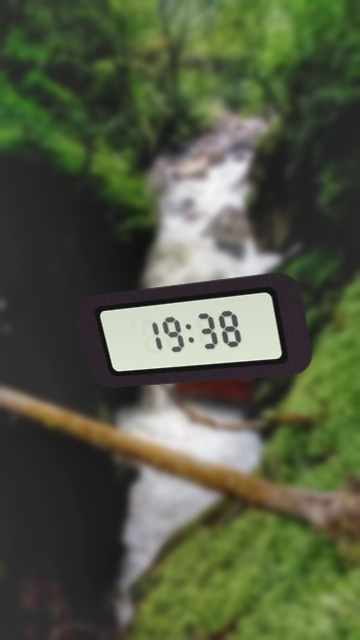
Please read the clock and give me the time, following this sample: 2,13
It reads 19,38
